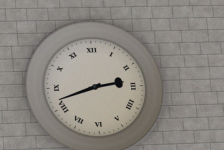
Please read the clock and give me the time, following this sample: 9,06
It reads 2,42
